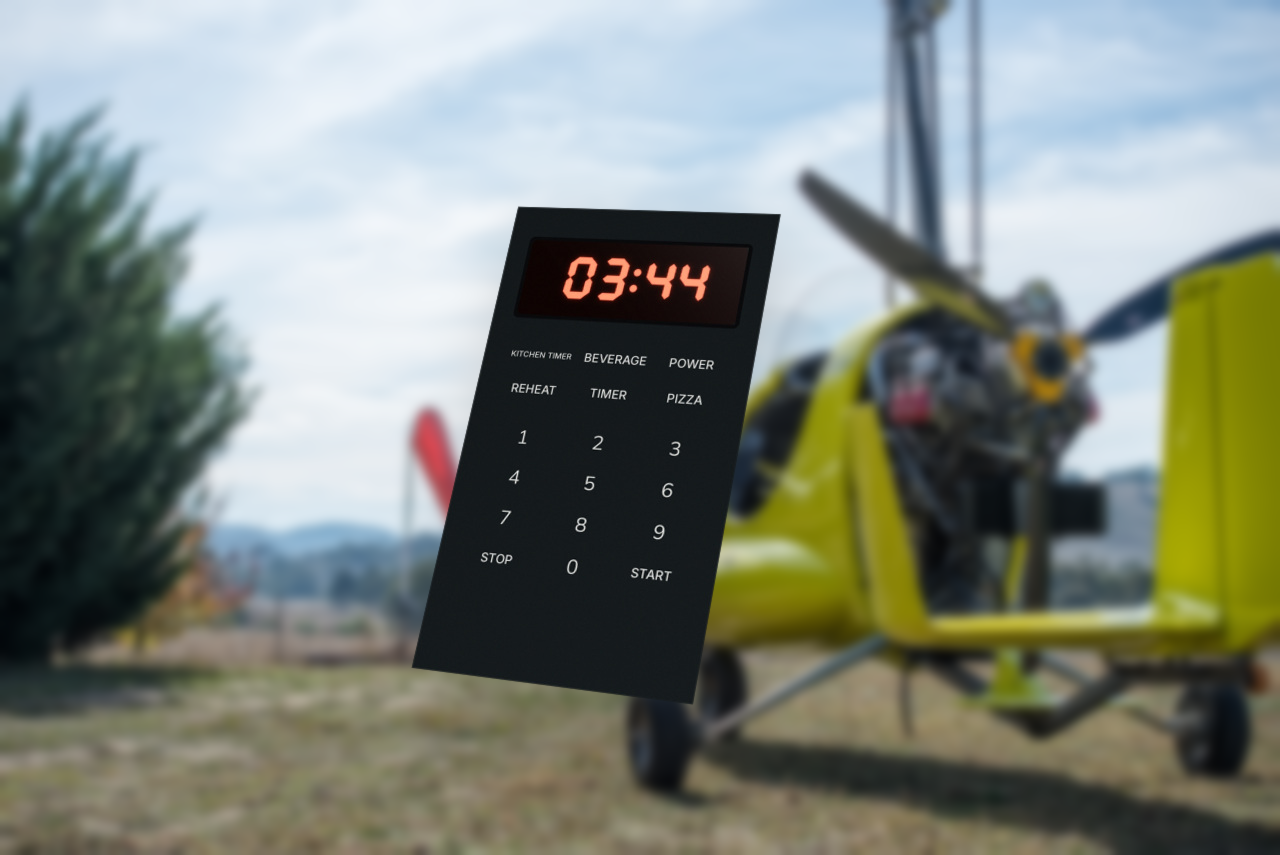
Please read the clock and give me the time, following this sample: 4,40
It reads 3,44
